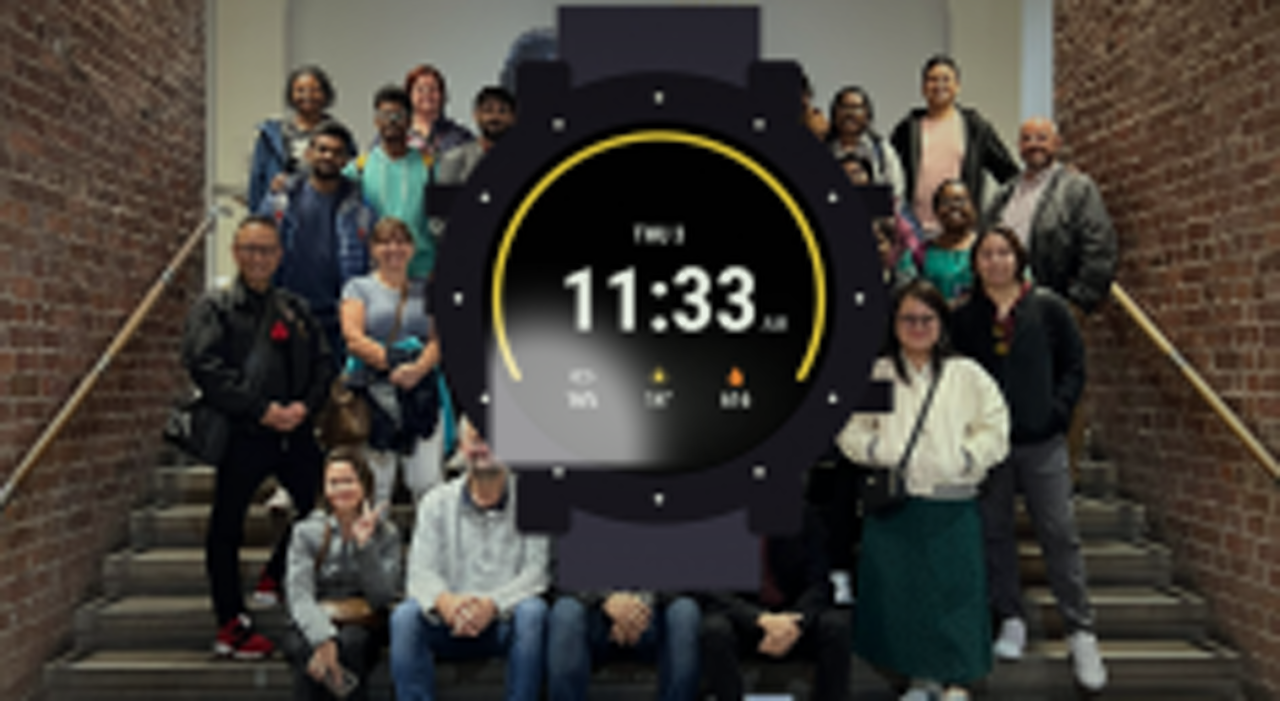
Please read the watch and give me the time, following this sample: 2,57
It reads 11,33
